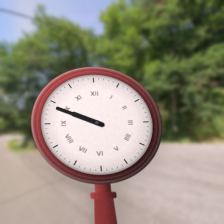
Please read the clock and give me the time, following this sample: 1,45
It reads 9,49
